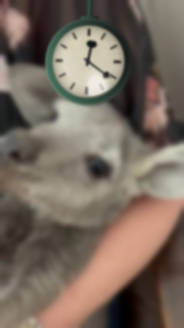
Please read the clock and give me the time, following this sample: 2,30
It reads 12,21
